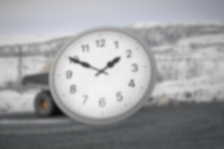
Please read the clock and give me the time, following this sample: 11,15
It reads 1,50
